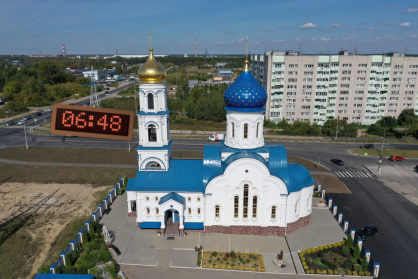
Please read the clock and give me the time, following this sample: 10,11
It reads 6,48
